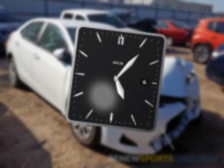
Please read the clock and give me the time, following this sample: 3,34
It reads 5,06
